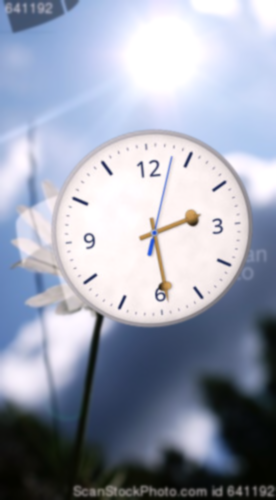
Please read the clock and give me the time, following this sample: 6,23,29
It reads 2,29,03
